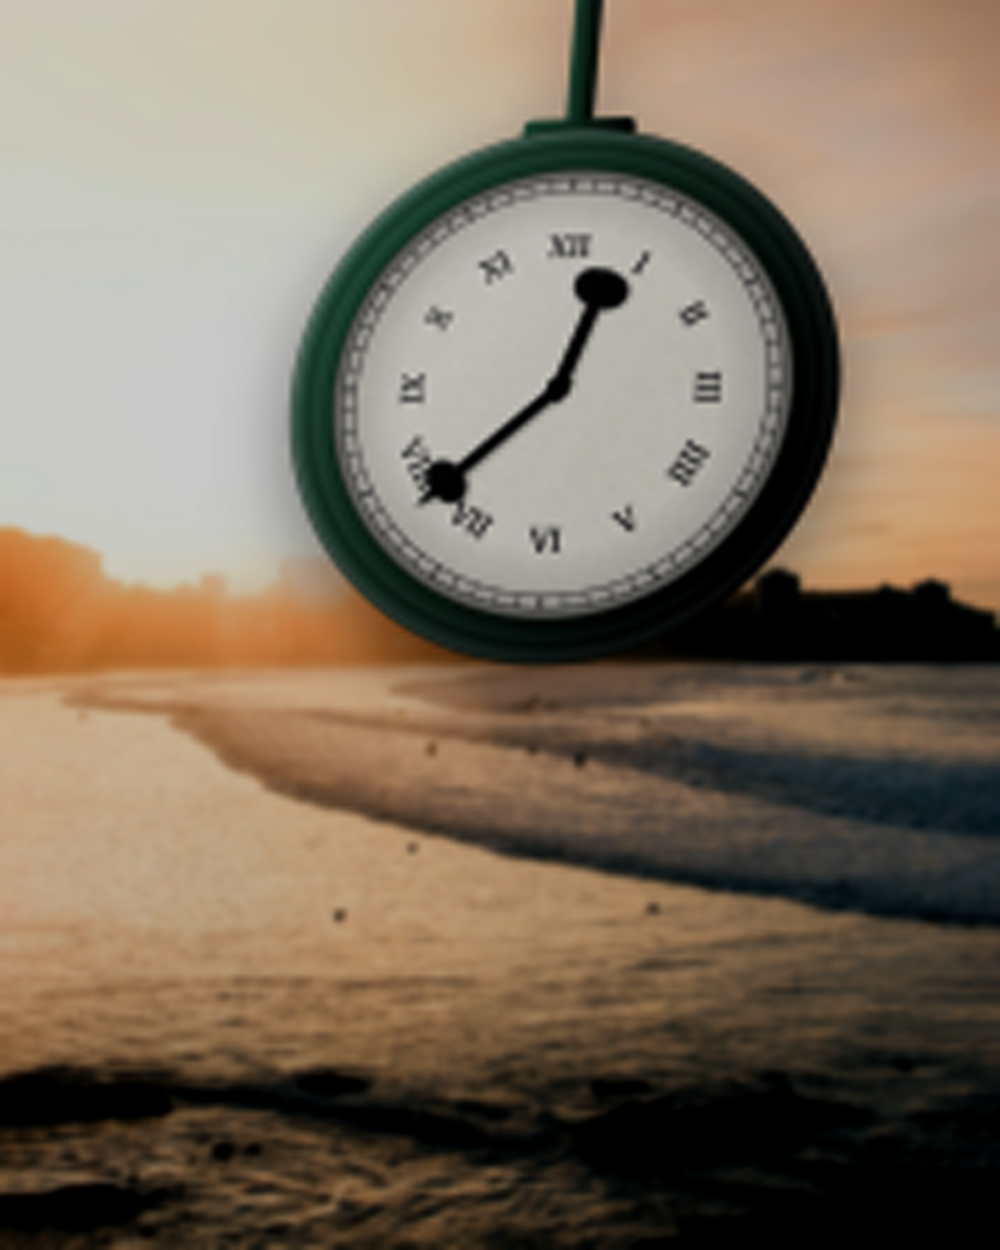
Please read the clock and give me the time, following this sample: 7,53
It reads 12,38
